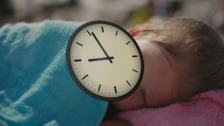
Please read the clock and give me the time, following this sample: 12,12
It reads 8,56
